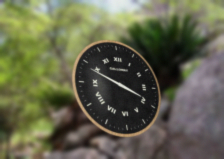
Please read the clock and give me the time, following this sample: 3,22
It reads 3,49
